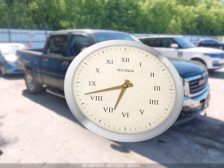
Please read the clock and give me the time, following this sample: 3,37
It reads 6,42
